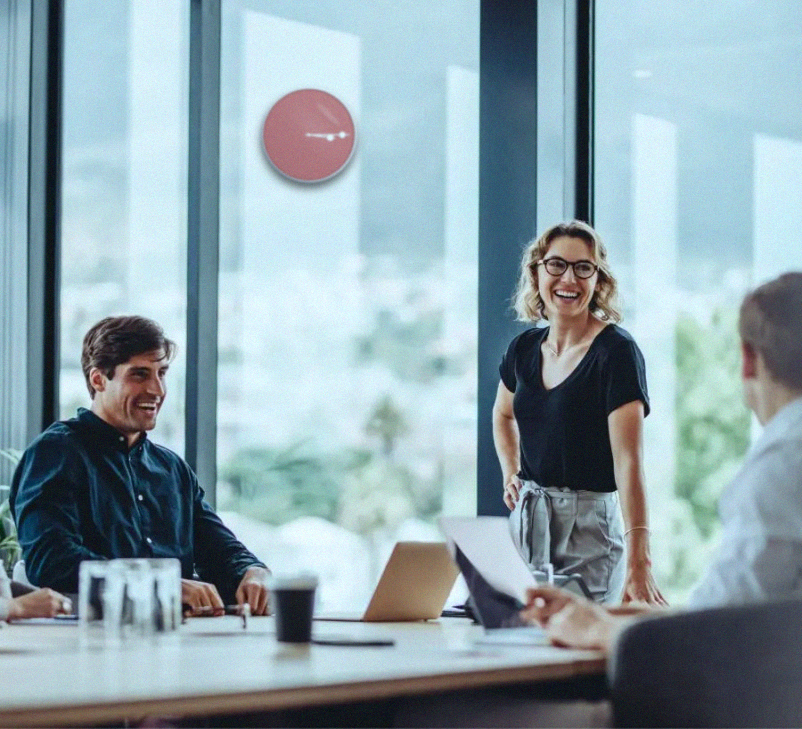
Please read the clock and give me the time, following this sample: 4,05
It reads 3,15
